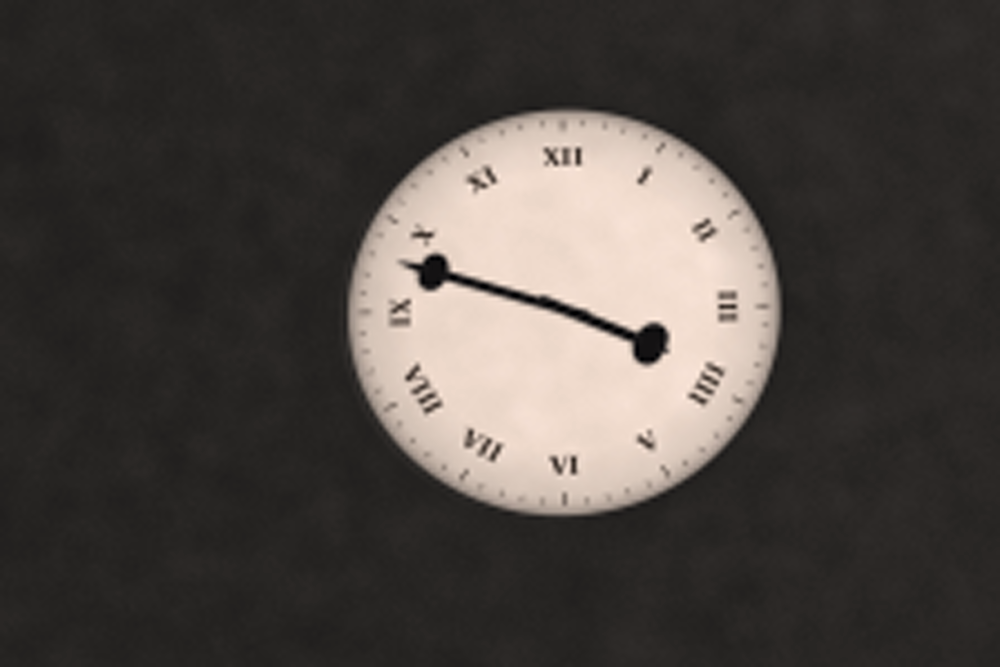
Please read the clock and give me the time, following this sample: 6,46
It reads 3,48
